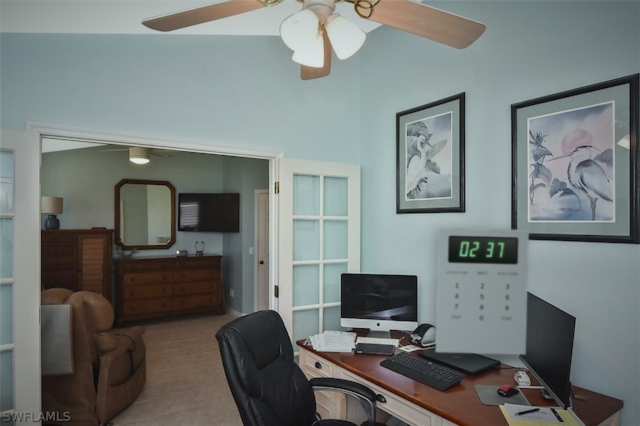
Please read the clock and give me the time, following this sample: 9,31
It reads 2,37
